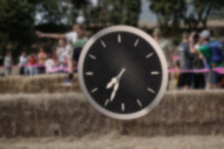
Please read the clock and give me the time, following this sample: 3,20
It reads 7,34
